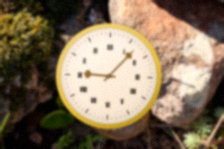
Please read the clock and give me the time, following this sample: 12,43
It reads 9,07
